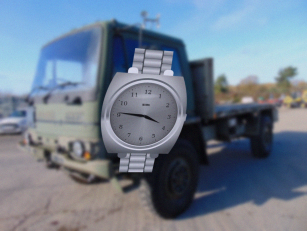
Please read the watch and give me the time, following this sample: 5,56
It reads 3,46
